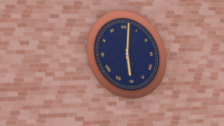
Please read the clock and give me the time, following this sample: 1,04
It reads 6,02
